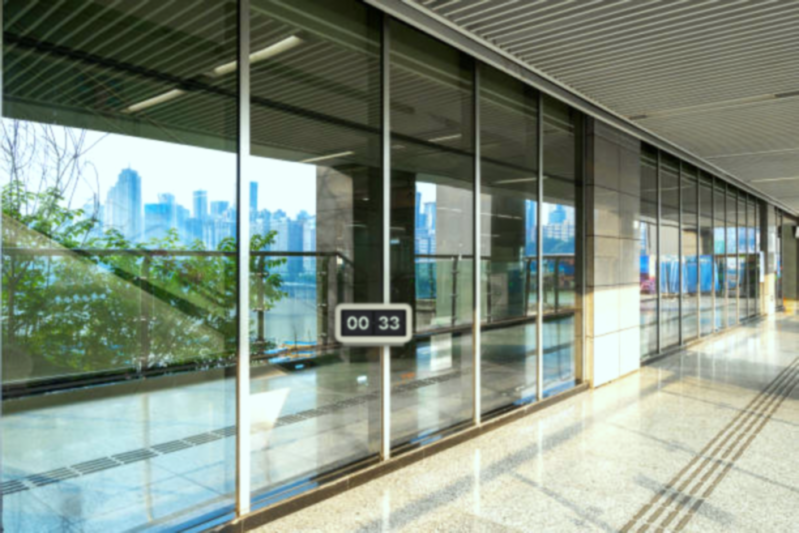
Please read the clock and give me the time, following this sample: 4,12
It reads 0,33
